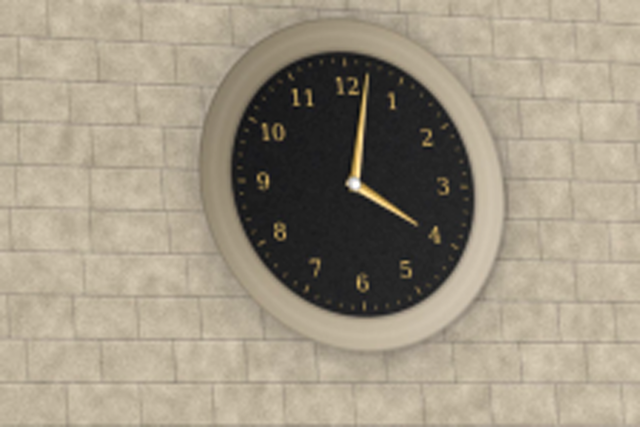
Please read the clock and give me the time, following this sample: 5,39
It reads 4,02
